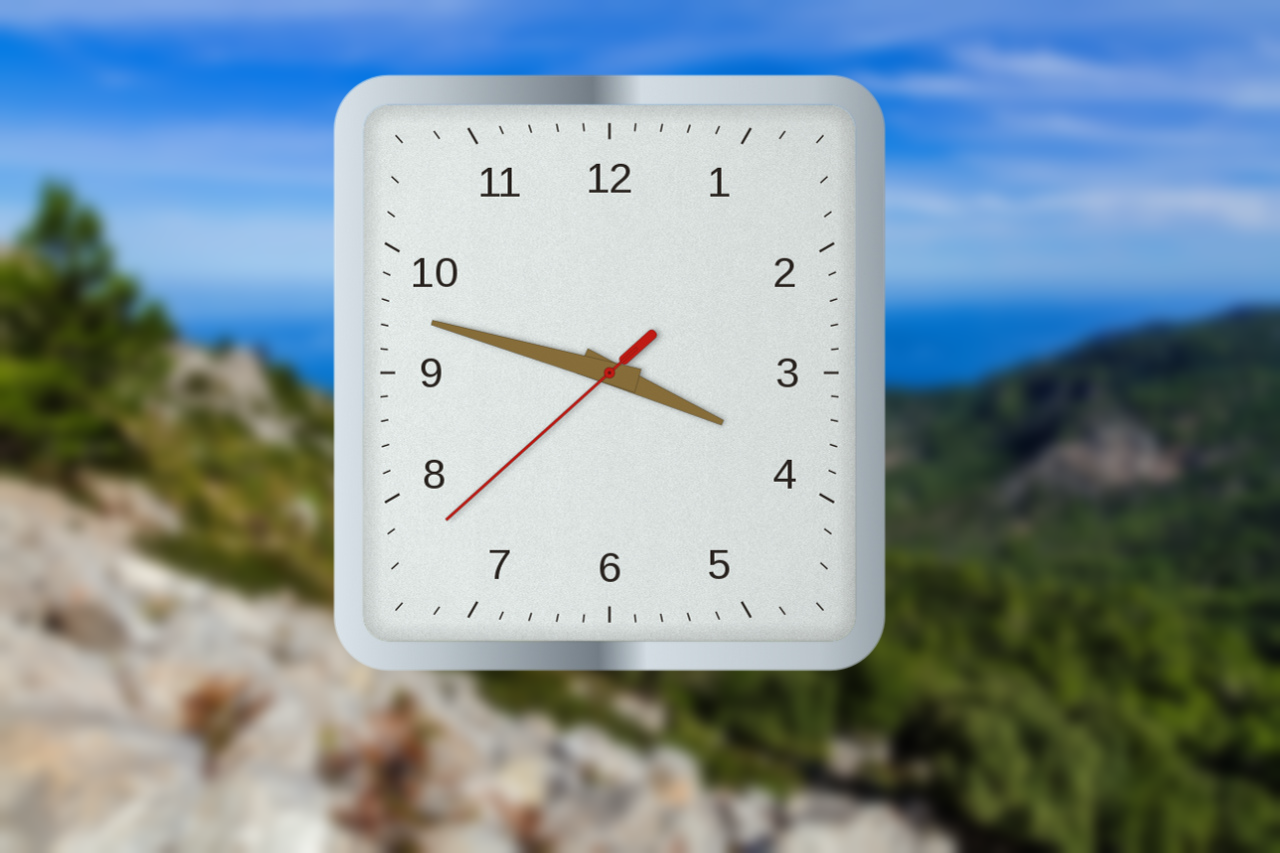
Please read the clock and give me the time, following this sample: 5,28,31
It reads 3,47,38
